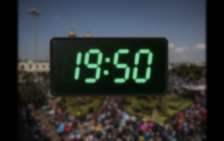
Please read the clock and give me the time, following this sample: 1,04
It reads 19,50
